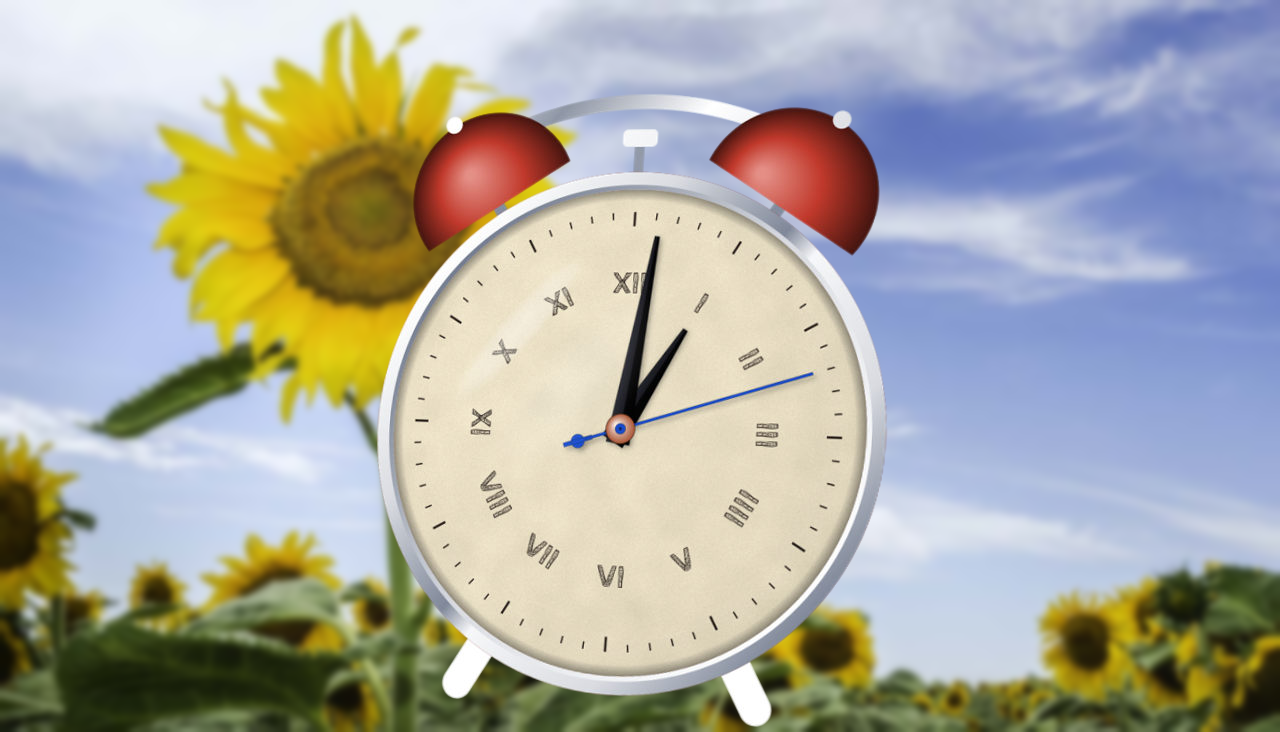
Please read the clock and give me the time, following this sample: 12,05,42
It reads 1,01,12
